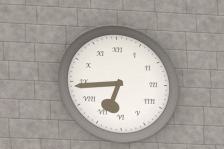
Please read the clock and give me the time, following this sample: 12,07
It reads 6,44
